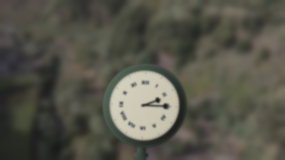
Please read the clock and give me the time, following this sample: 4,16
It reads 2,15
